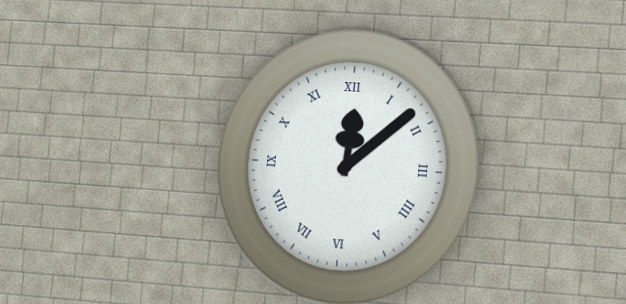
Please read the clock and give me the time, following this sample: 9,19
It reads 12,08
